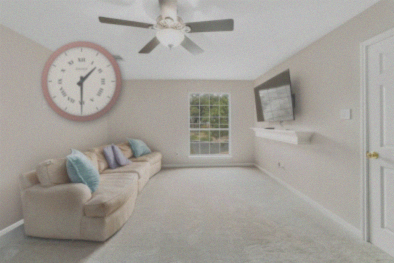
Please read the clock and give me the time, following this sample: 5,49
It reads 1,30
